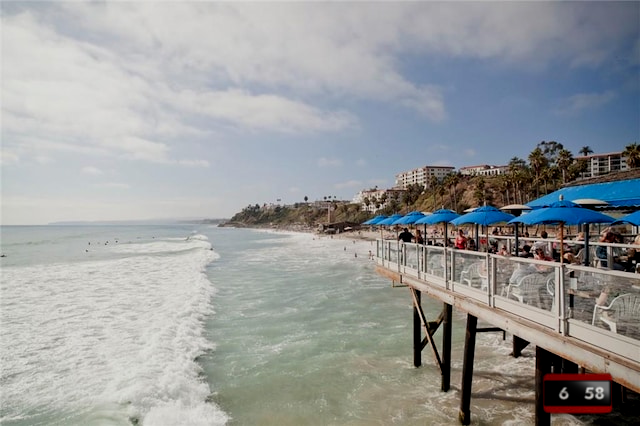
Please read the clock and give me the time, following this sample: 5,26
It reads 6,58
